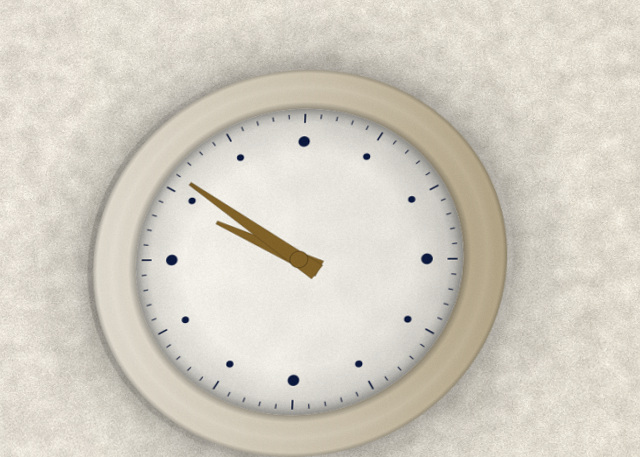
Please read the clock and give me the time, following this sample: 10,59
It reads 9,51
